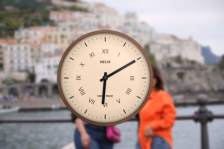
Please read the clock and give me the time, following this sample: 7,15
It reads 6,10
